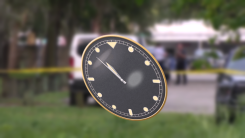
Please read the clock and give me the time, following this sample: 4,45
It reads 10,53
